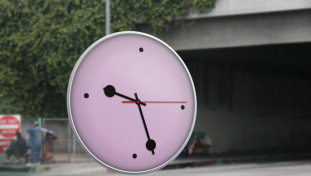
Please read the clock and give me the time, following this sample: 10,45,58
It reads 9,26,14
